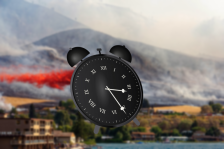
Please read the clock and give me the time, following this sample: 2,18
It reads 3,26
